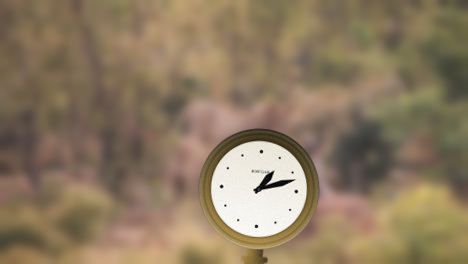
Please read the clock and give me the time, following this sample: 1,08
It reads 1,12
